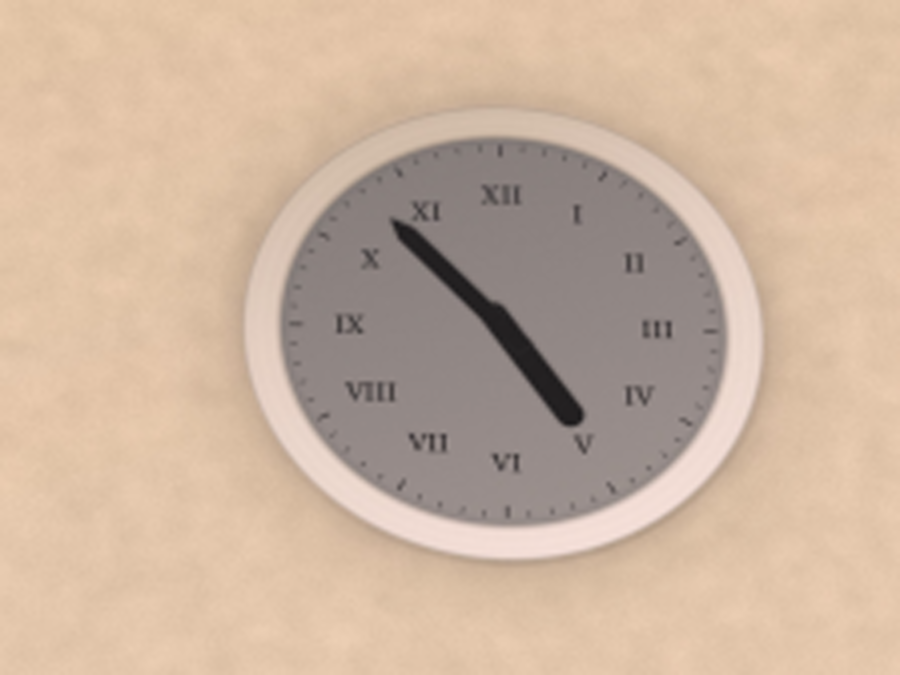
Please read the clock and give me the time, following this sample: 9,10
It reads 4,53
